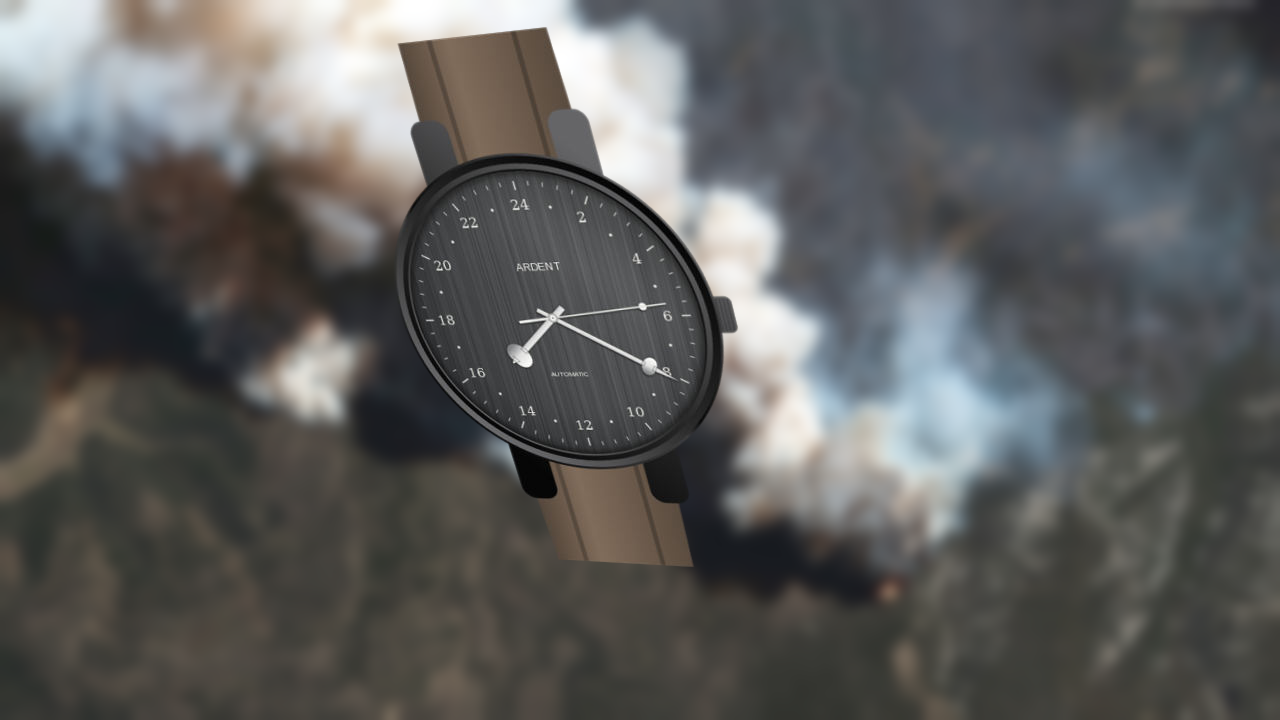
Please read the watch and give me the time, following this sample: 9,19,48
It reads 15,20,14
